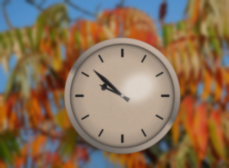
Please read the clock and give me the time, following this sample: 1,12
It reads 9,52
